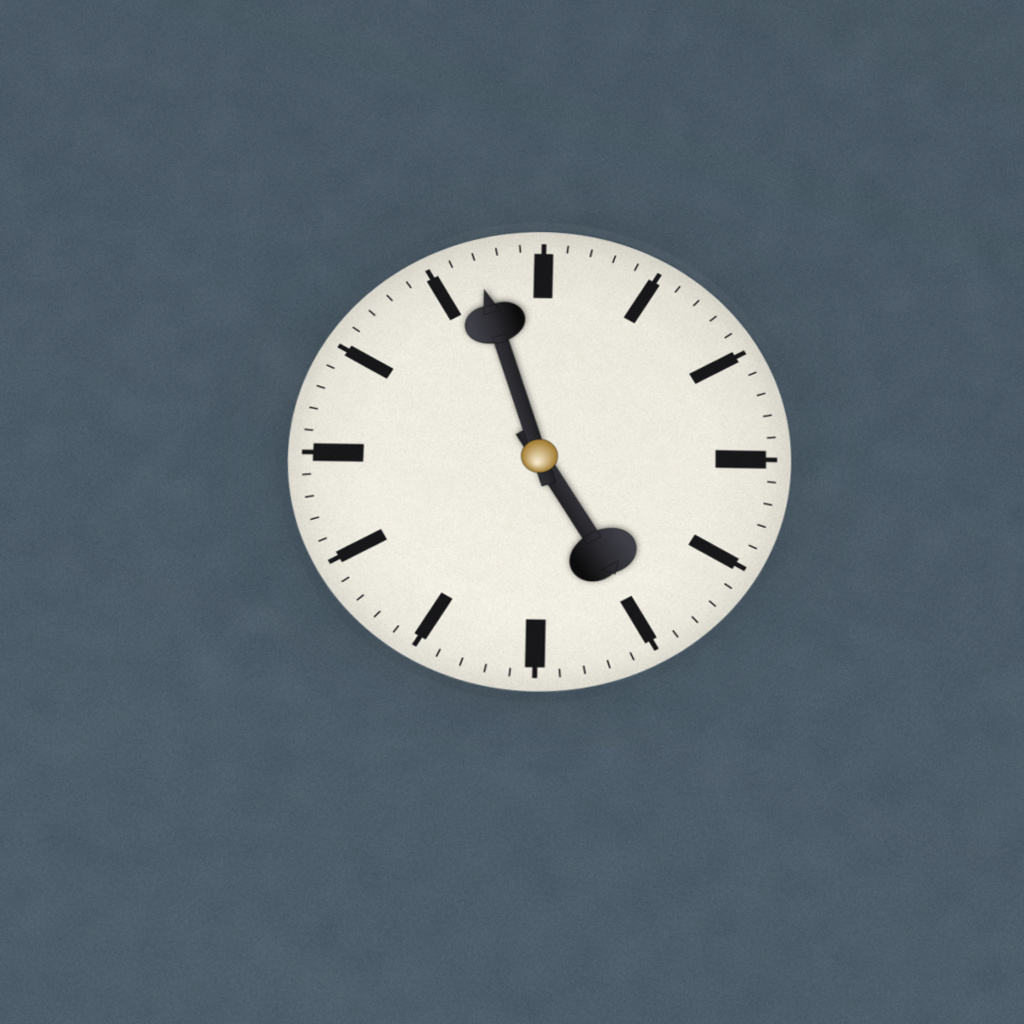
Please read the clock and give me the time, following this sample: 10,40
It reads 4,57
